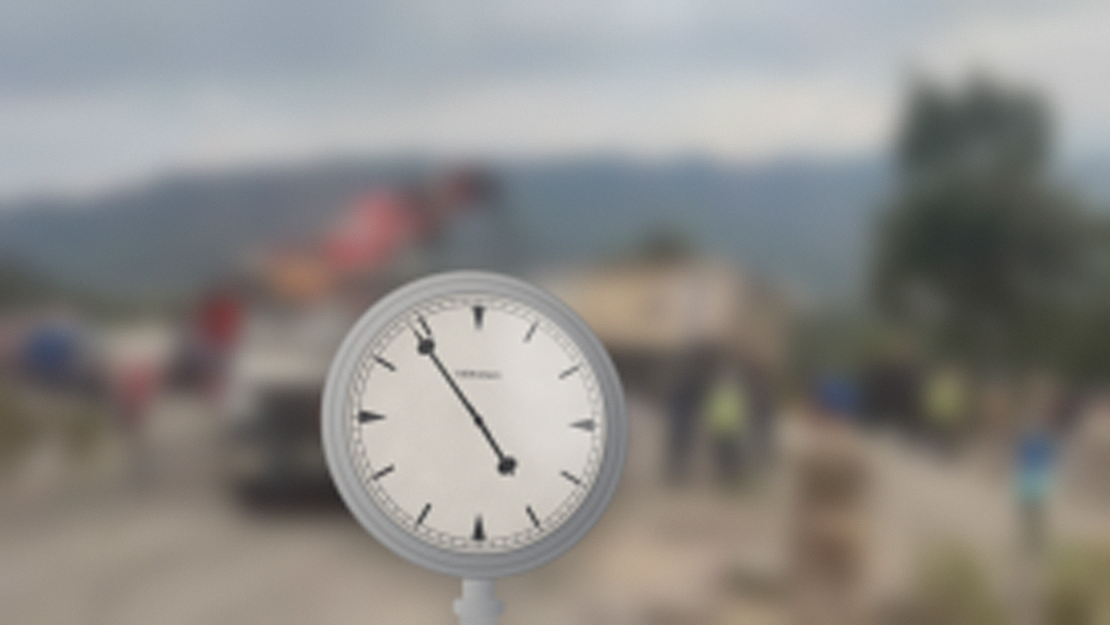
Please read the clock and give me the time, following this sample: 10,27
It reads 4,54
